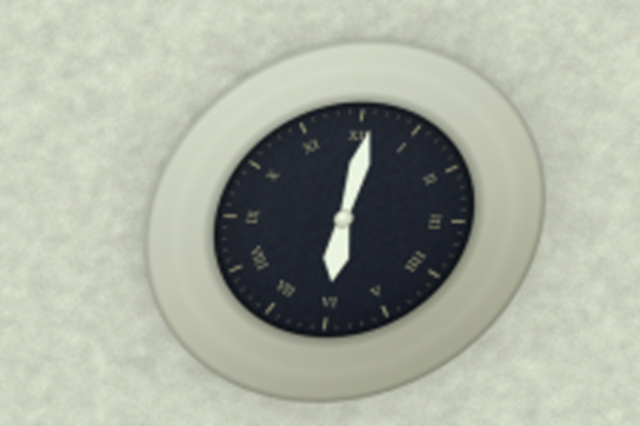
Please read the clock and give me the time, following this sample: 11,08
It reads 6,01
